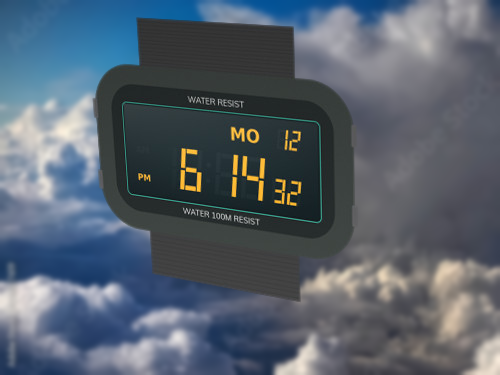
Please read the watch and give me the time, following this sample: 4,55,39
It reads 6,14,32
